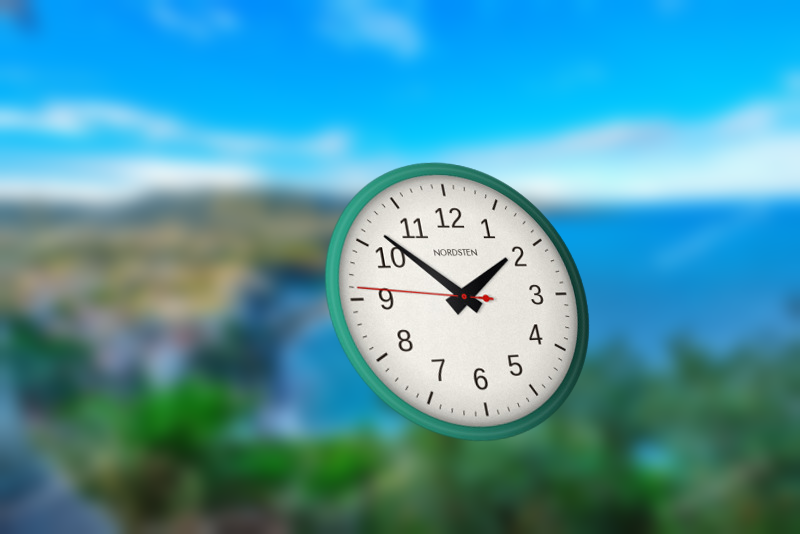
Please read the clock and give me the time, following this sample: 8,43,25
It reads 1,51,46
